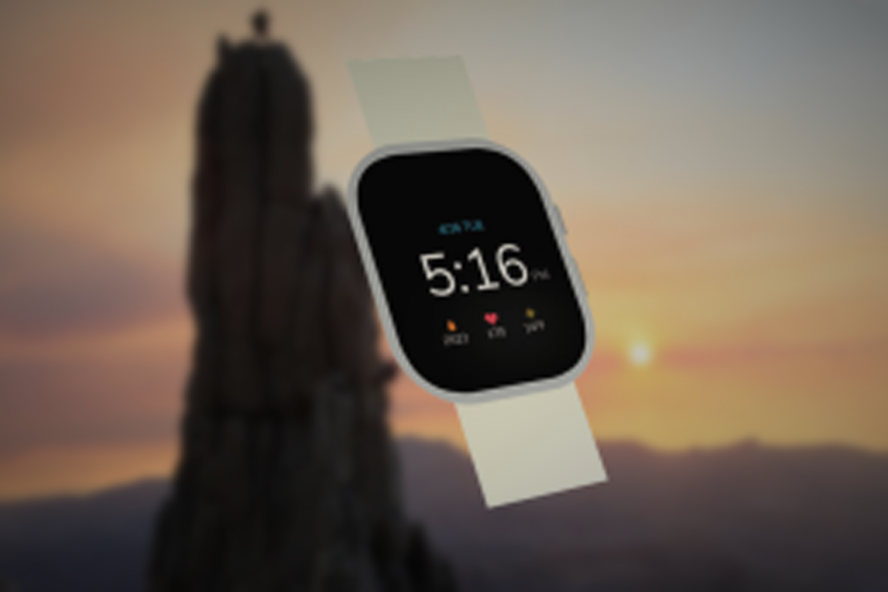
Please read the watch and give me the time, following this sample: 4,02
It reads 5,16
